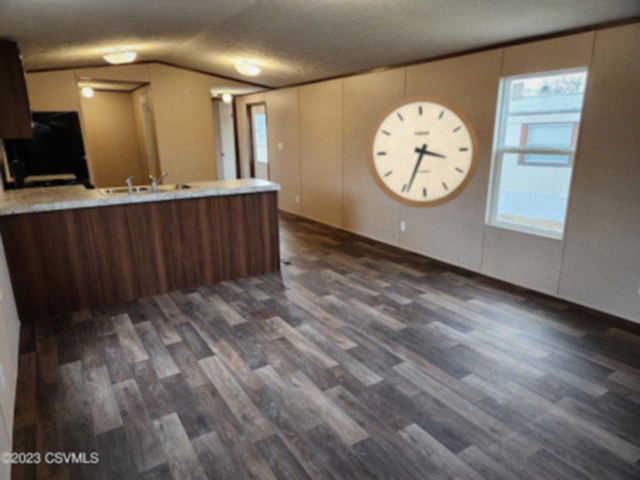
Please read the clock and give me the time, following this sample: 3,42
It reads 3,34
